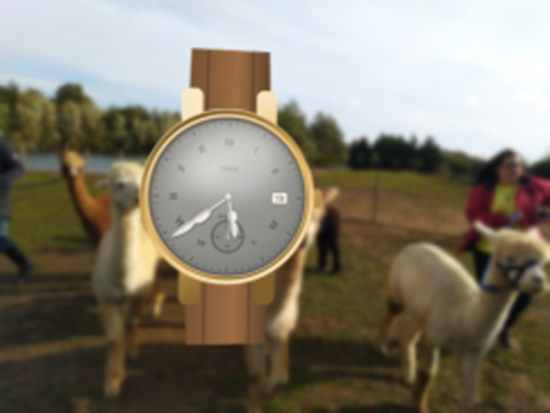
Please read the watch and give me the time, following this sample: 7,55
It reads 5,39
